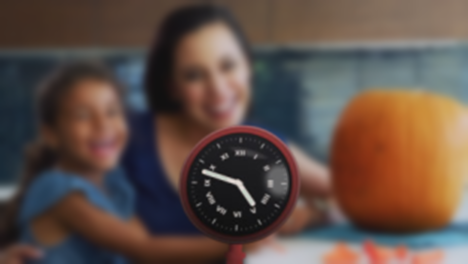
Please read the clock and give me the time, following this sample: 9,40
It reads 4,48
